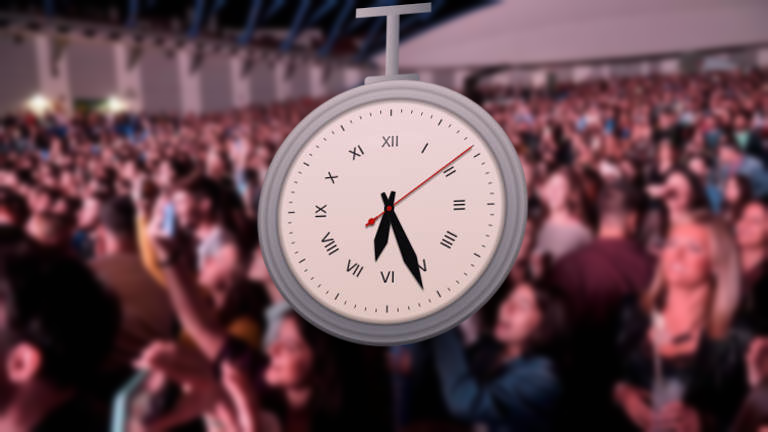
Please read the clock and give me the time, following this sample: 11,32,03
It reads 6,26,09
